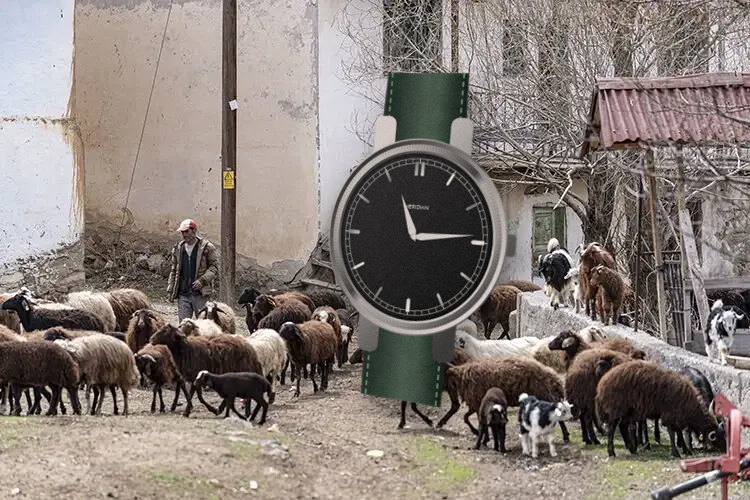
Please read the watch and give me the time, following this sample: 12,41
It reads 11,14
